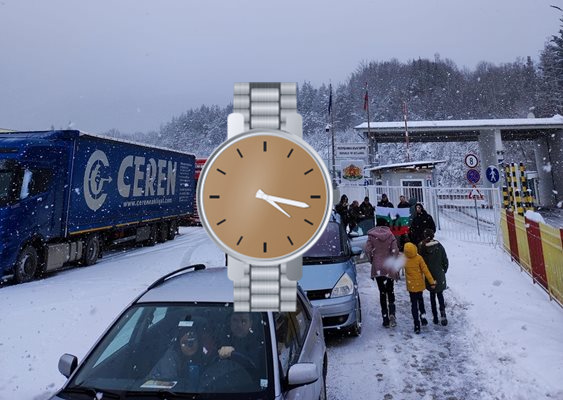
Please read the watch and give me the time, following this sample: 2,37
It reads 4,17
